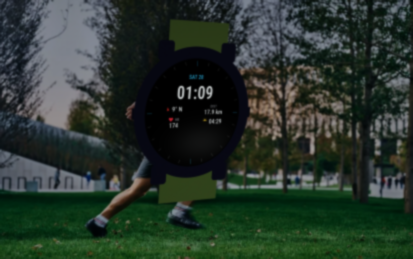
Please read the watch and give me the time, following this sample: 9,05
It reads 1,09
